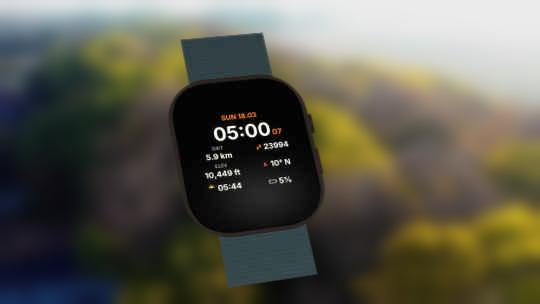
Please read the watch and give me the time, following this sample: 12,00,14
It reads 5,00,07
